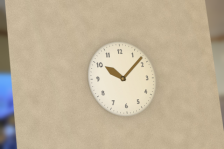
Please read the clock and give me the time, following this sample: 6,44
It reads 10,08
